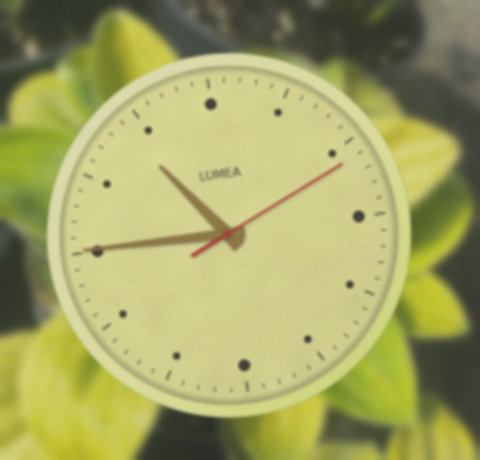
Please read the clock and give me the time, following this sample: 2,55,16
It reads 10,45,11
